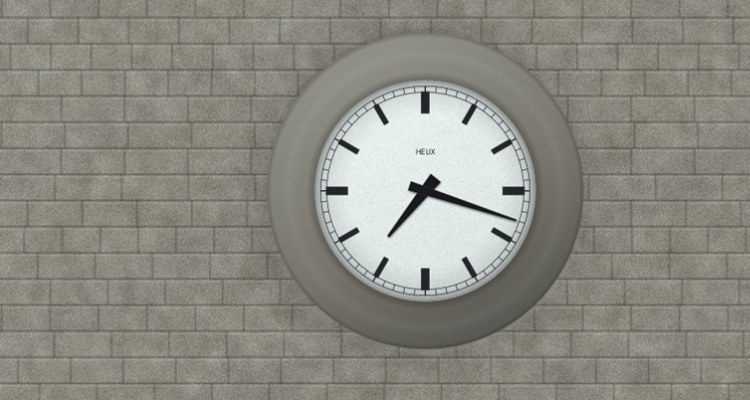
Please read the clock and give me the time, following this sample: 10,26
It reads 7,18
